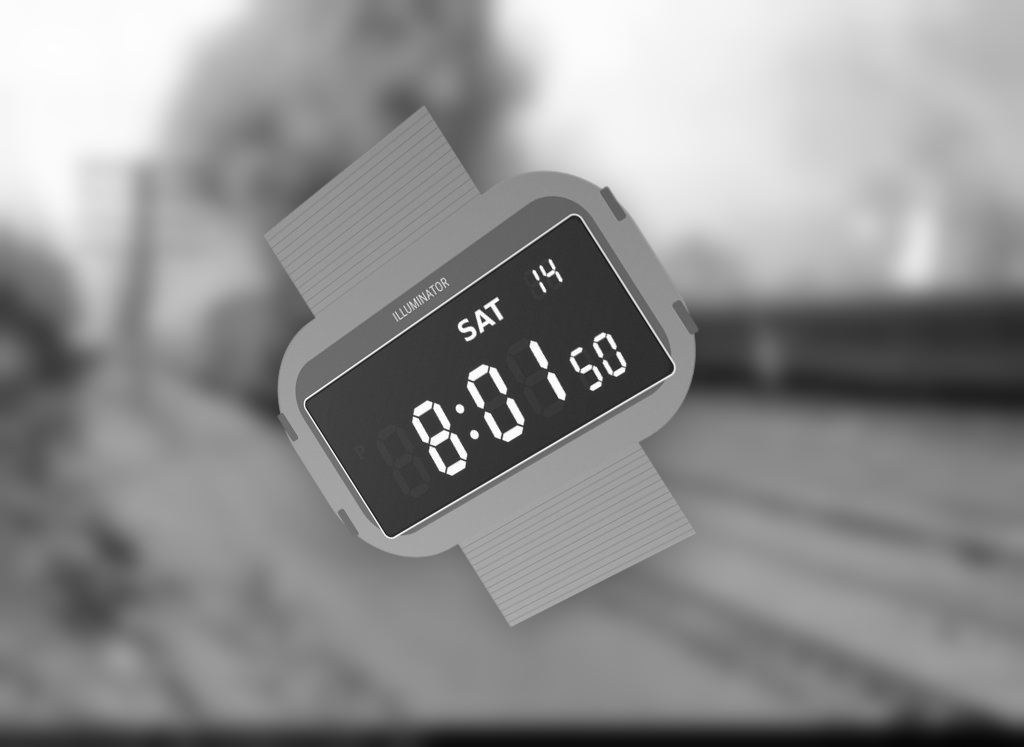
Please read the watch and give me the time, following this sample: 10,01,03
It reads 8,01,50
